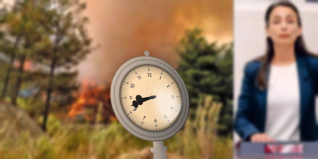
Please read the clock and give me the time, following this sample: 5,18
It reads 8,42
